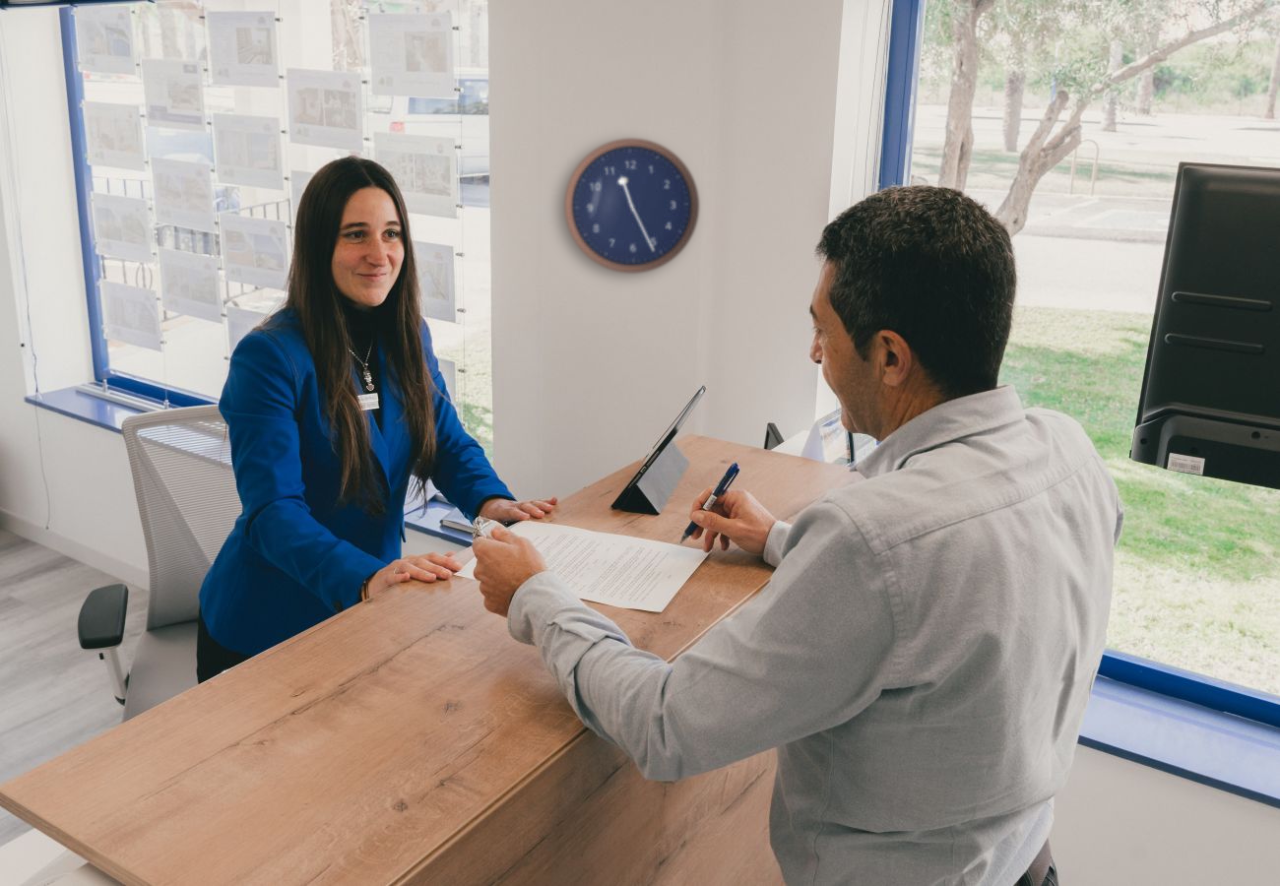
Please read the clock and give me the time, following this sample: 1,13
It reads 11,26
